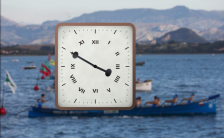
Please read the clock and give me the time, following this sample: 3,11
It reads 3,50
